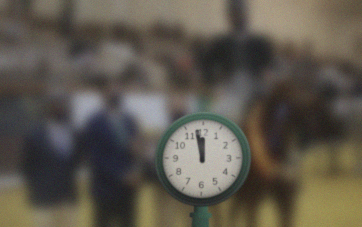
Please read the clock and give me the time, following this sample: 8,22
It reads 11,58
